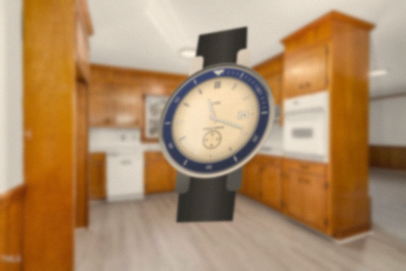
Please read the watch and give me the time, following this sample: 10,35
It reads 11,19
